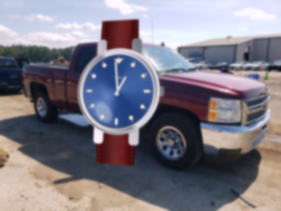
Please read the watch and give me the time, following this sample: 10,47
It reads 12,59
